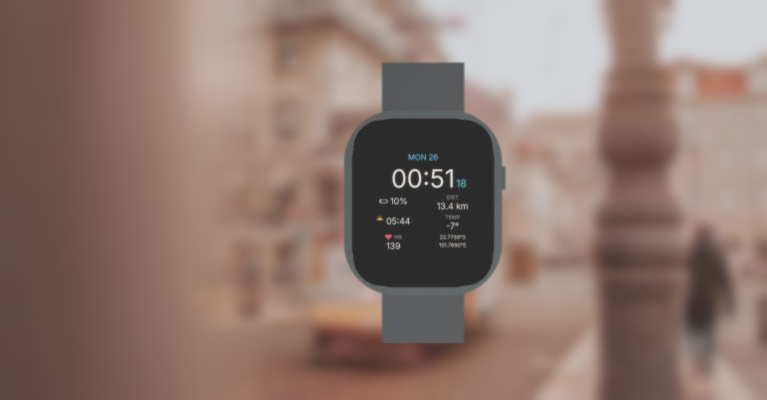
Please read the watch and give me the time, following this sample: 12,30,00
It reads 0,51,18
